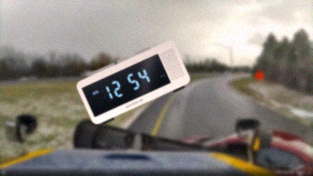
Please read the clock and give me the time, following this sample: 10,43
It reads 12,54
